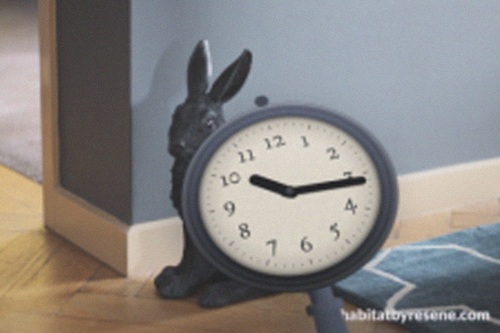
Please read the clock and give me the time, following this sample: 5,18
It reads 10,16
